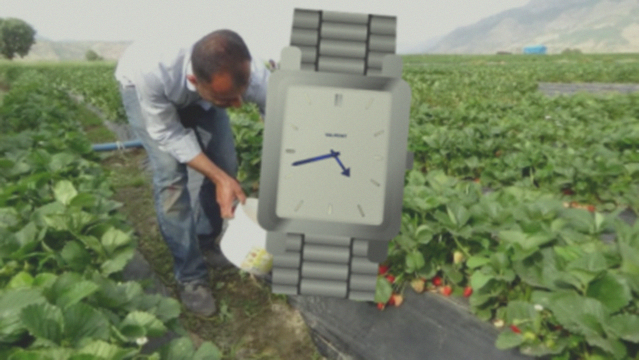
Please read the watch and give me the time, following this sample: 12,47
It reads 4,42
